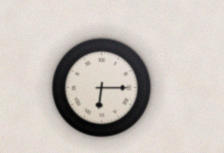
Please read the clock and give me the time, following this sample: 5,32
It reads 6,15
